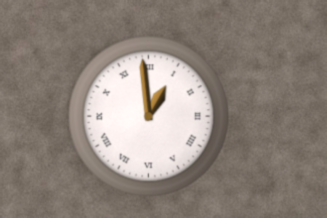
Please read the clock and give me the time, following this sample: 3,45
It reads 12,59
